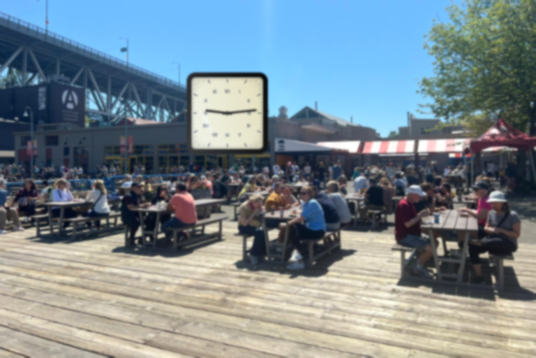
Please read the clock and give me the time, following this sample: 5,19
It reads 9,14
